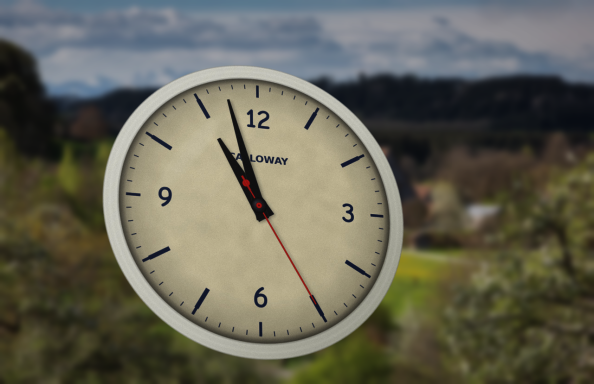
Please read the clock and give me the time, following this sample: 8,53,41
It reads 10,57,25
